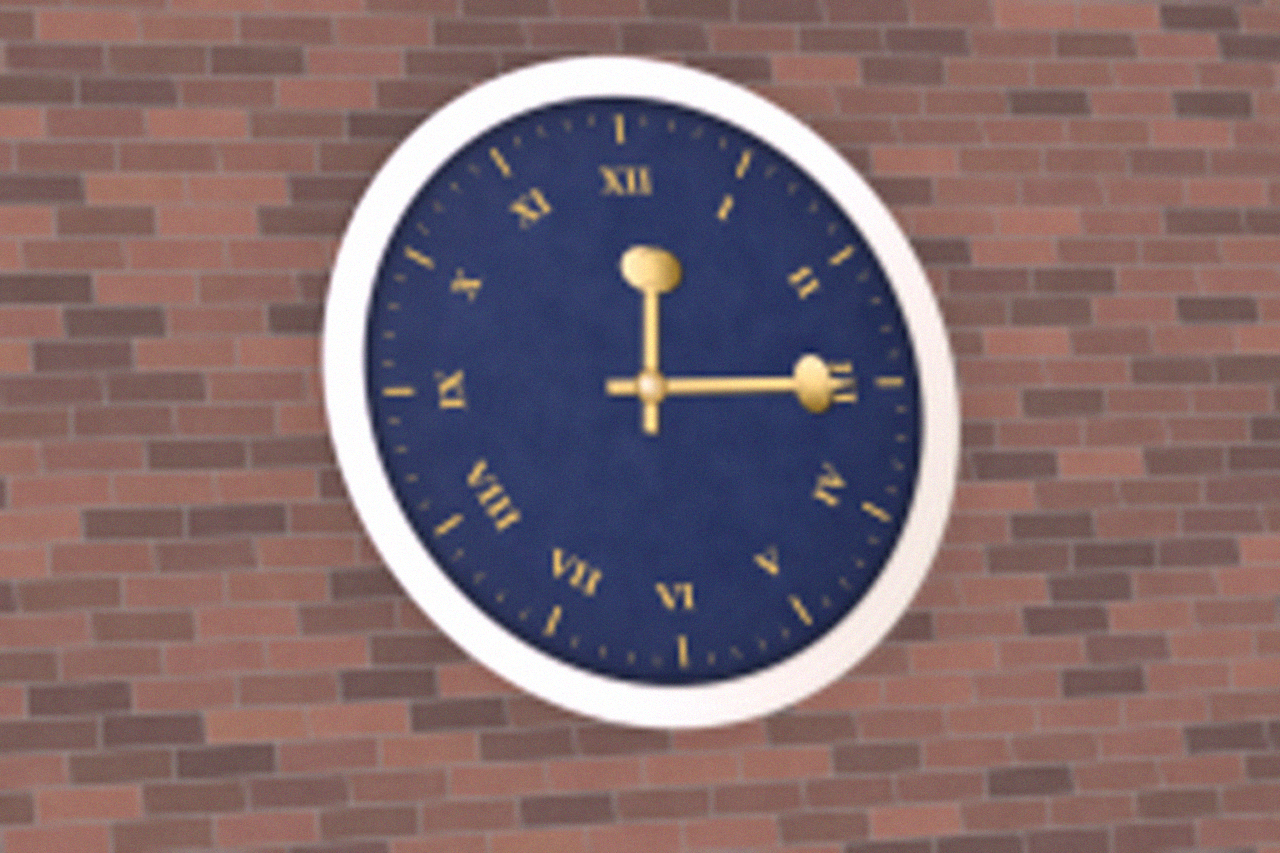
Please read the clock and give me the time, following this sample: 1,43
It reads 12,15
